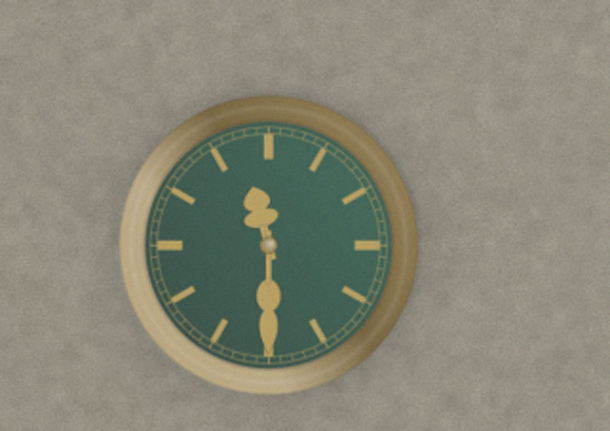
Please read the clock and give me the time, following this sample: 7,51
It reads 11,30
